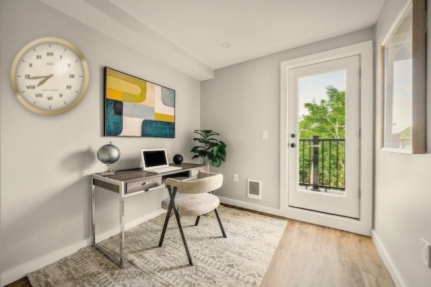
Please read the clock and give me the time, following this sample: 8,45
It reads 7,44
